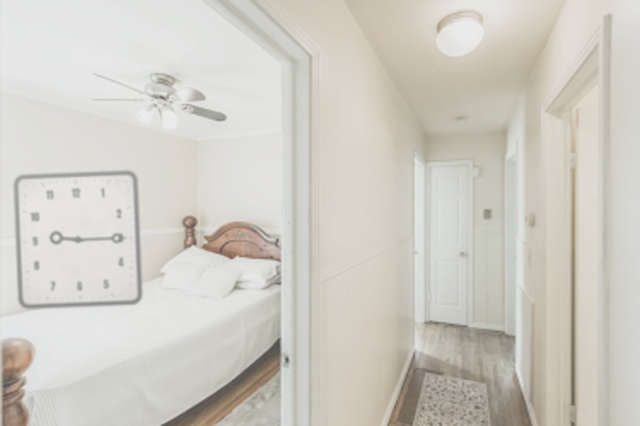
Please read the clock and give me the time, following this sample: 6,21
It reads 9,15
